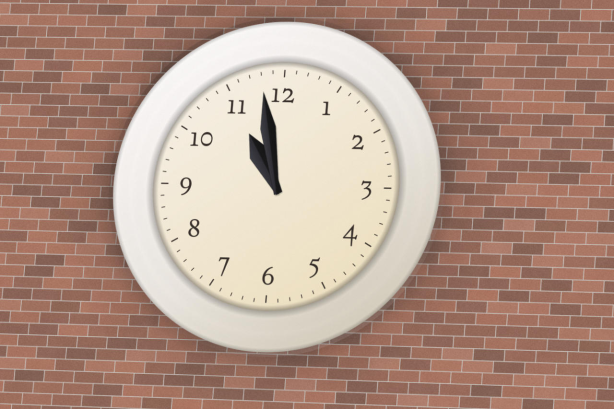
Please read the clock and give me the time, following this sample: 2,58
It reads 10,58
